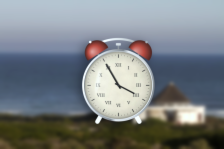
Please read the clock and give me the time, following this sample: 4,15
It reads 3,55
